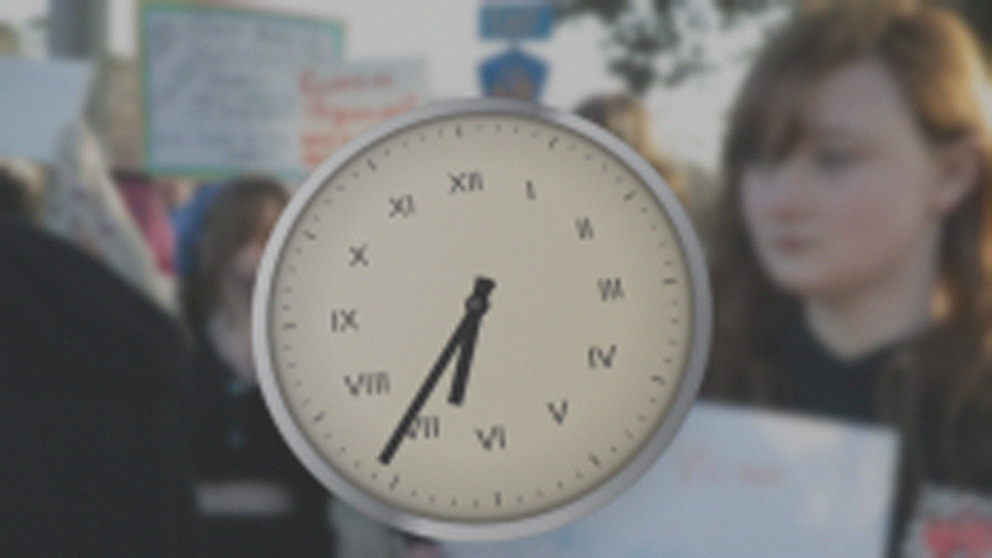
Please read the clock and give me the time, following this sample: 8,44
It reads 6,36
